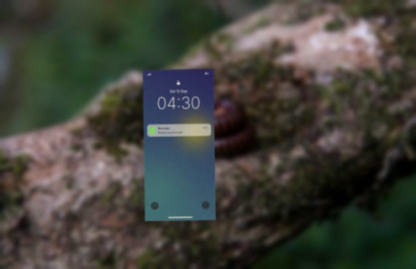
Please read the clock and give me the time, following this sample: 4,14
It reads 4,30
